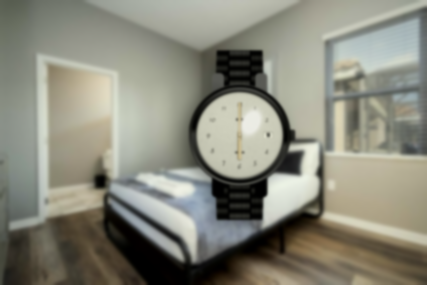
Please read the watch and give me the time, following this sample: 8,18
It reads 6,00
